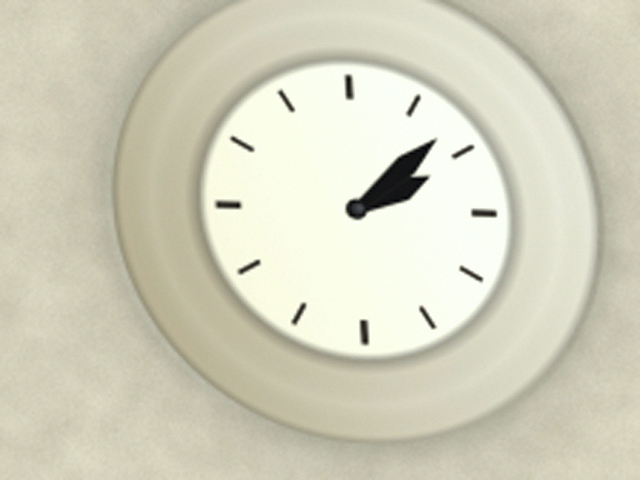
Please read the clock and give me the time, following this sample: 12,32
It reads 2,08
